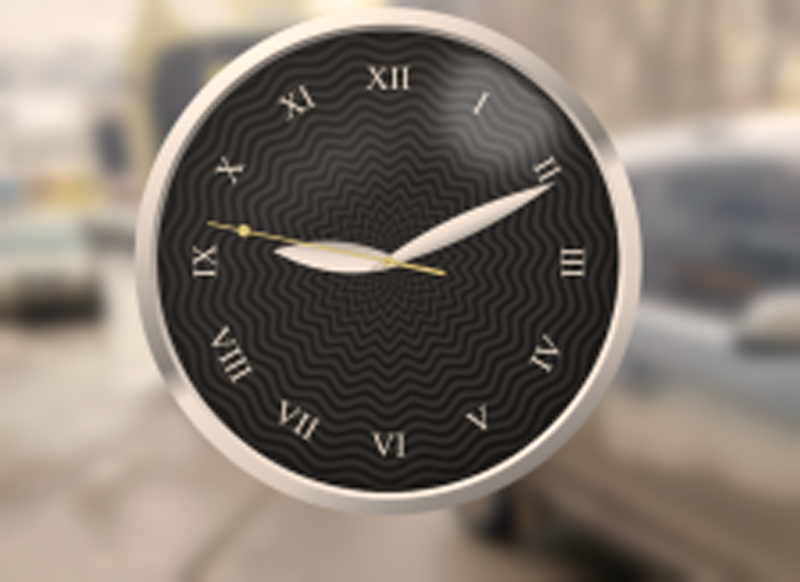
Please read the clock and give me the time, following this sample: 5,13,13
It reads 9,10,47
